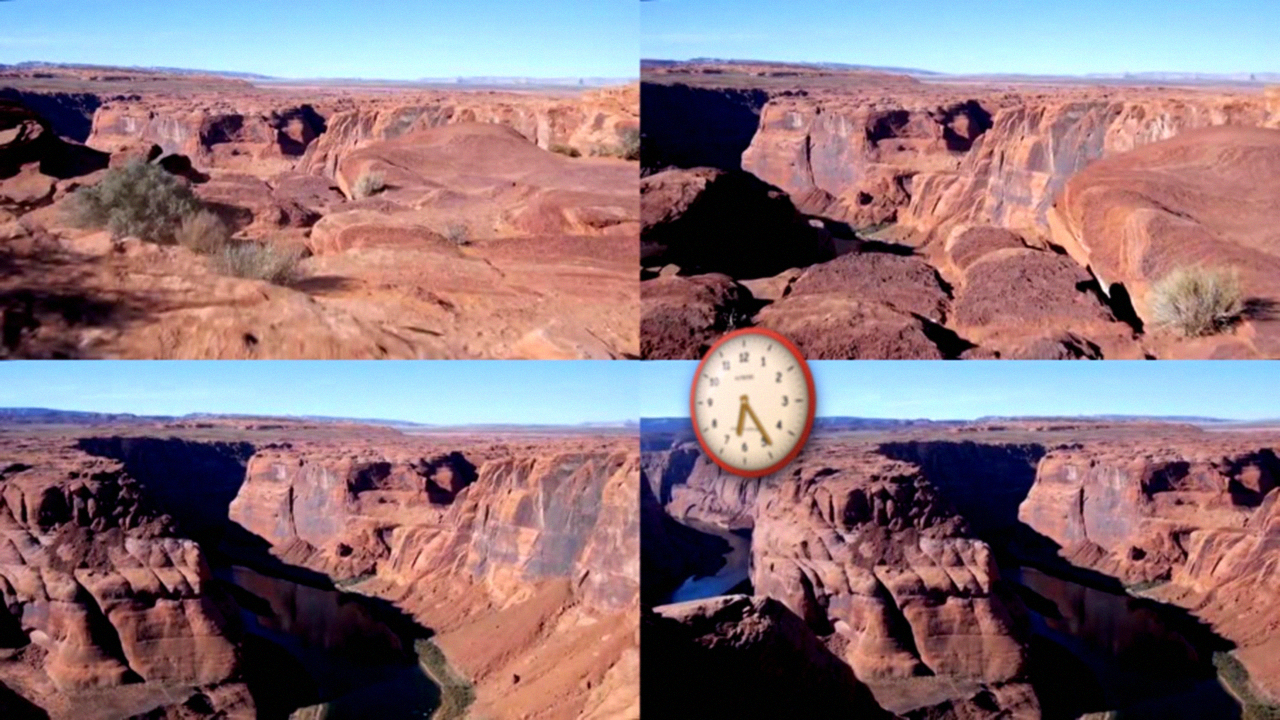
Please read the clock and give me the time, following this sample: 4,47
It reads 6,24
